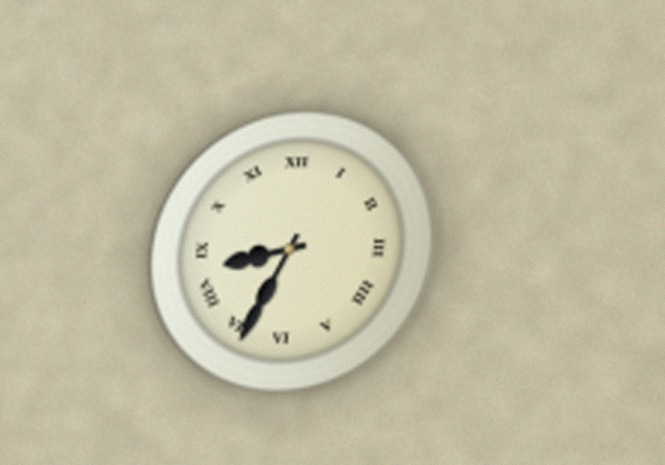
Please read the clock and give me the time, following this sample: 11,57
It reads 8,34
